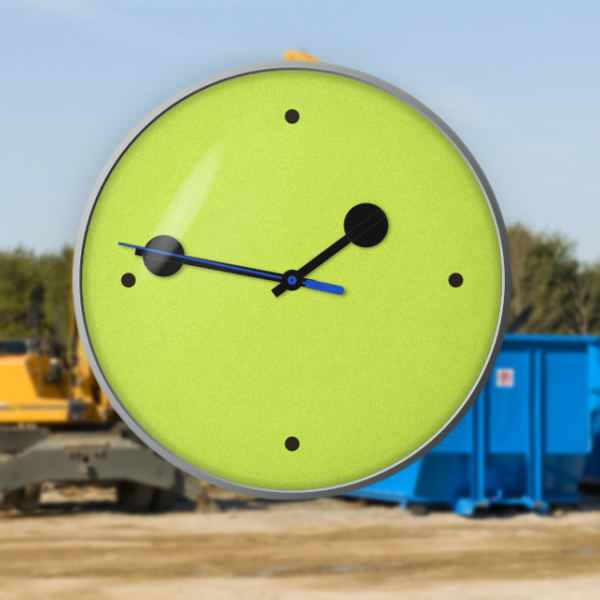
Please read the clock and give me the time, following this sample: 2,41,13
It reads 1,46,47
